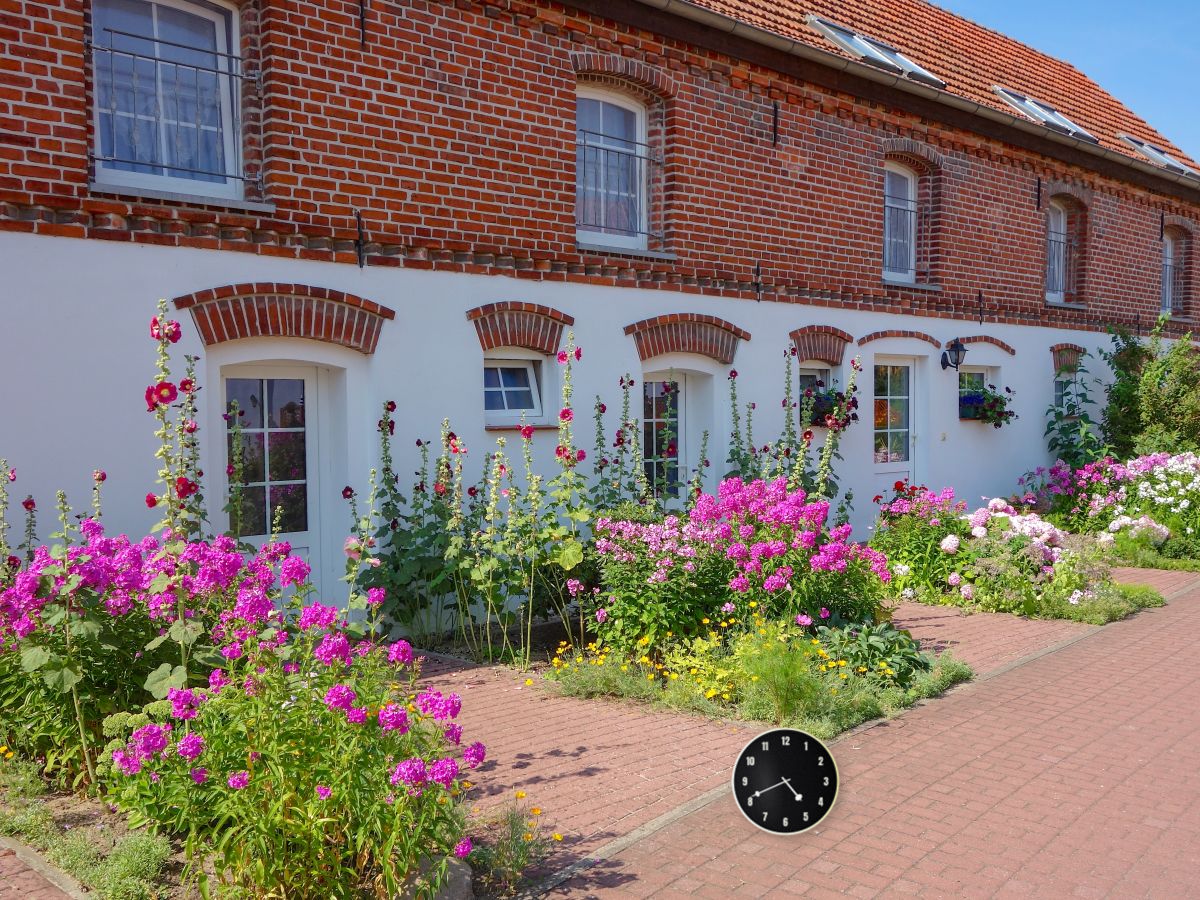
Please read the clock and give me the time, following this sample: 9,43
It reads 4,41
